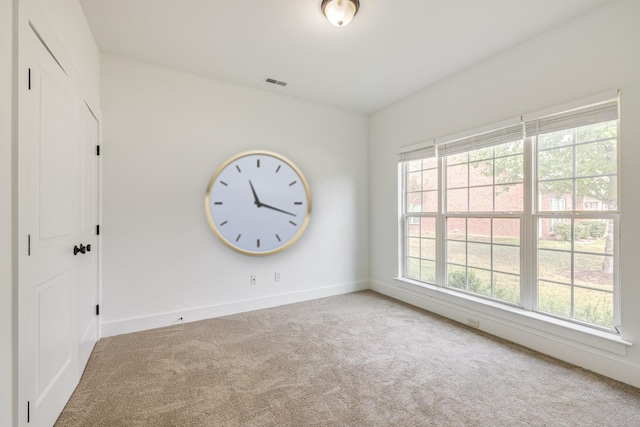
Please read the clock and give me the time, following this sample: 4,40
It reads 11,18
